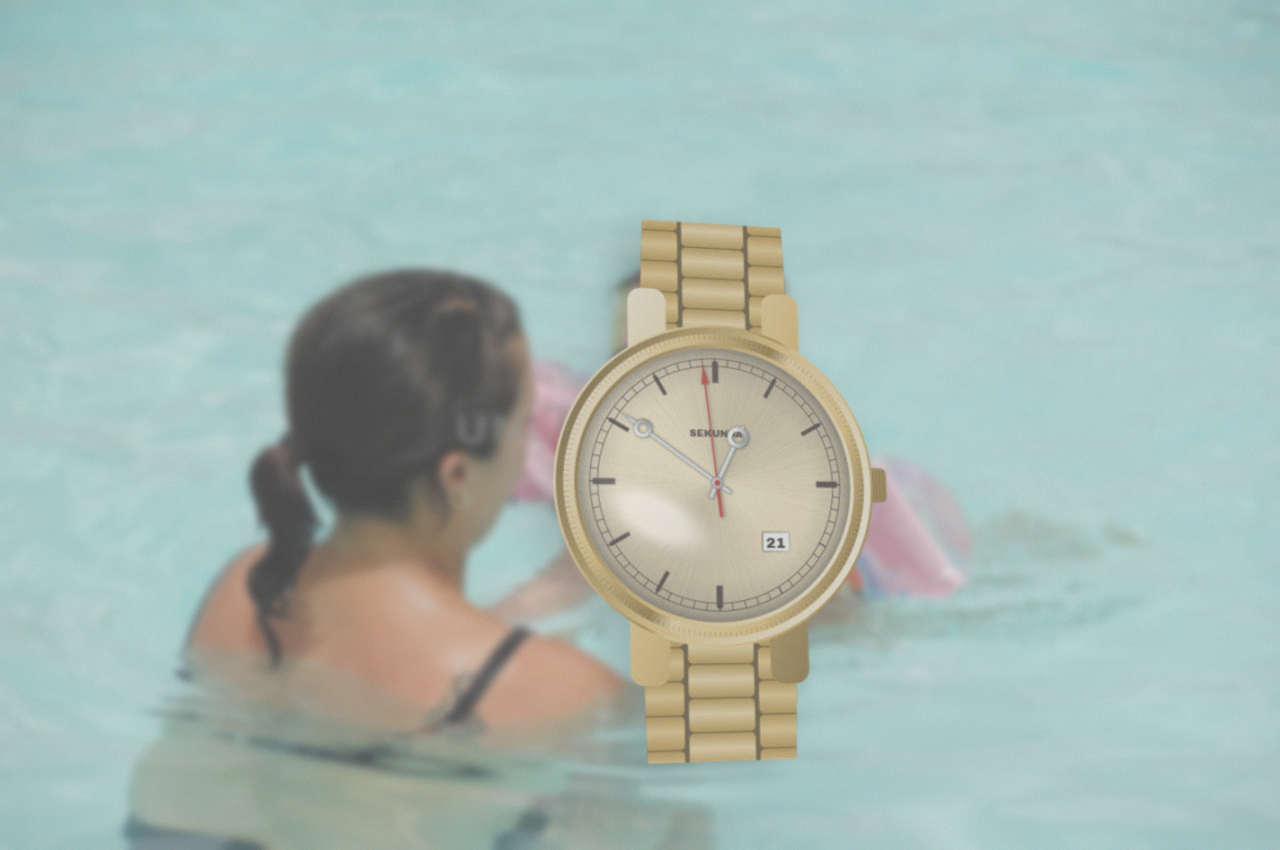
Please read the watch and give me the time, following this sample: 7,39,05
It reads 12,50,59
